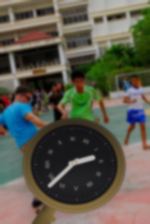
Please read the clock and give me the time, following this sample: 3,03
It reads 1,33
